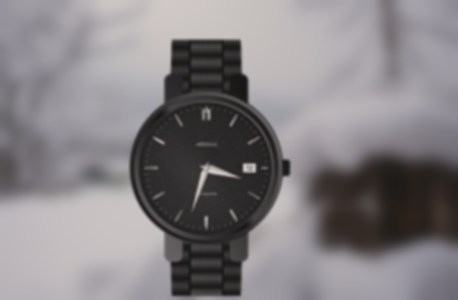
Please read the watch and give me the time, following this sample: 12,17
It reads 3,33
